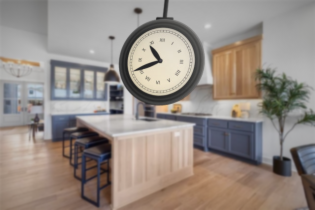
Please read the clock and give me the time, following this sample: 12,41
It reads 10,41
